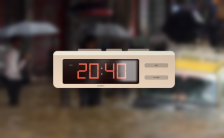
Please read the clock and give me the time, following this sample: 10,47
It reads 20,40
